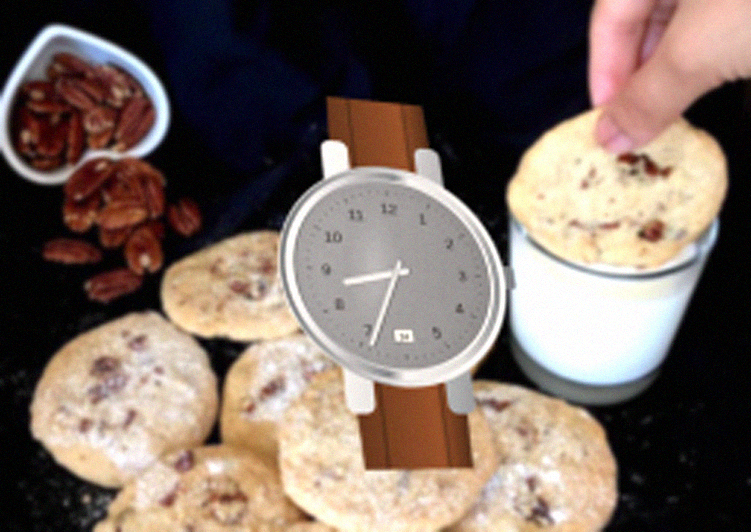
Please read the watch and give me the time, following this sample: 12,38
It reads 8,34
